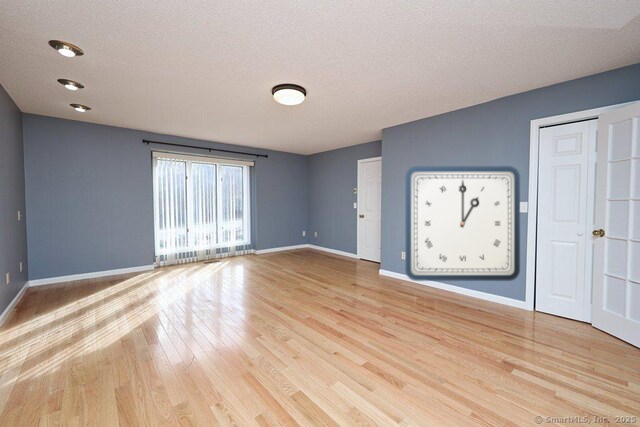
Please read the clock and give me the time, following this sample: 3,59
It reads 1,00
